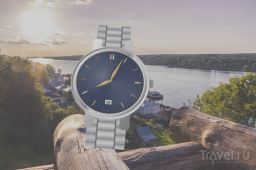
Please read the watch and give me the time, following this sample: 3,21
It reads 8,04
